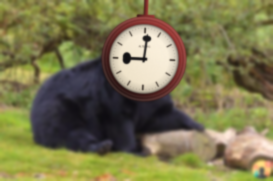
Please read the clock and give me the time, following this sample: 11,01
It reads 9,01
